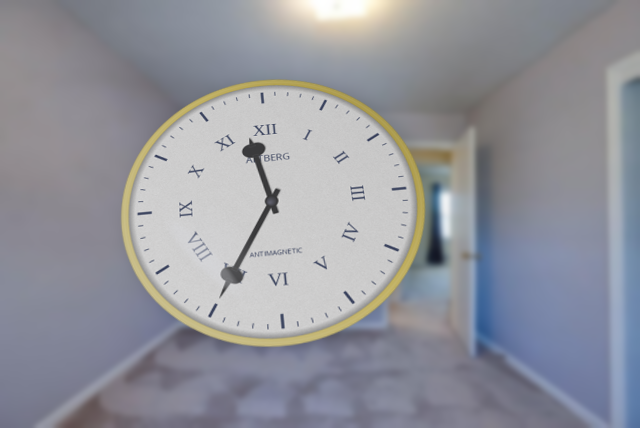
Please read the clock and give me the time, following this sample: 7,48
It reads 11,35
